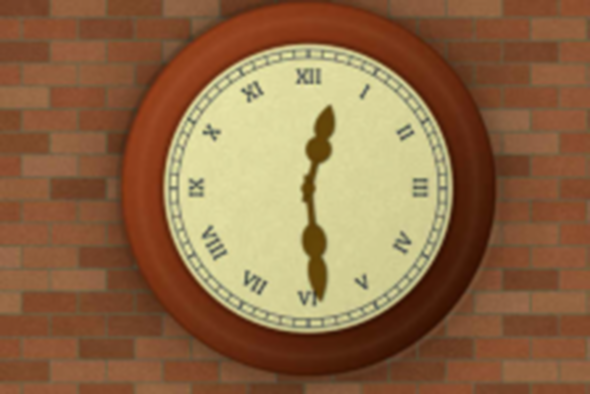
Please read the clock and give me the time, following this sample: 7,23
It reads 12,29
